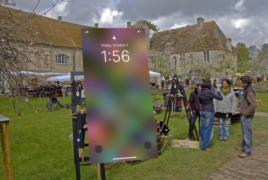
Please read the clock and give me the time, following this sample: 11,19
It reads 1,56
